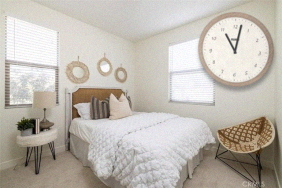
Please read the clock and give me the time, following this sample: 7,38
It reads 11,02
